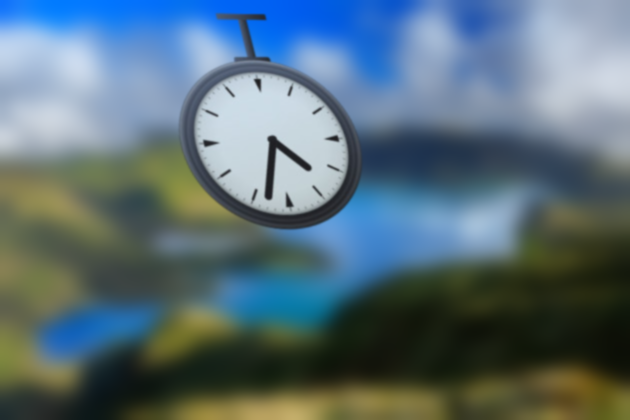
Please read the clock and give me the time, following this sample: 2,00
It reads 4,33
